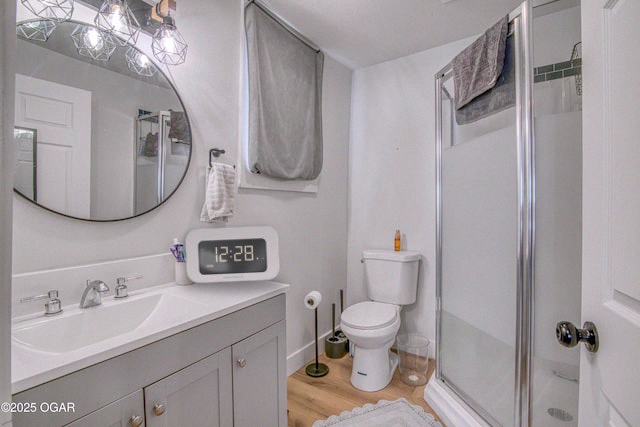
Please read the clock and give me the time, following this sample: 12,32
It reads 12,28
